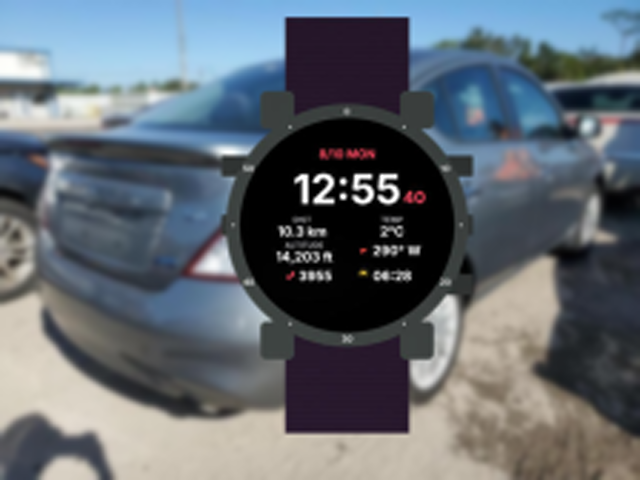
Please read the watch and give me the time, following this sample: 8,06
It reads 12,55
